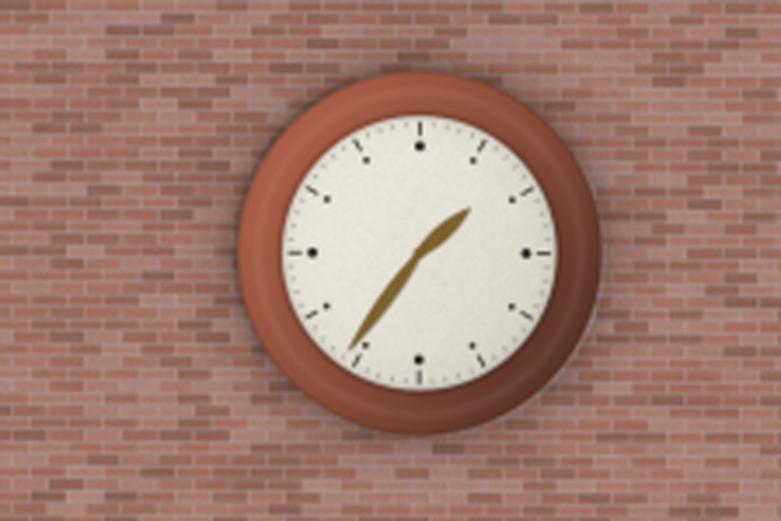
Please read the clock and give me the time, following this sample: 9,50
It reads 1,36
